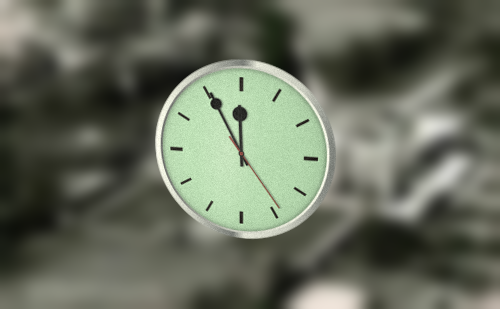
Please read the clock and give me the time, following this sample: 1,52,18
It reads 11,55,24
